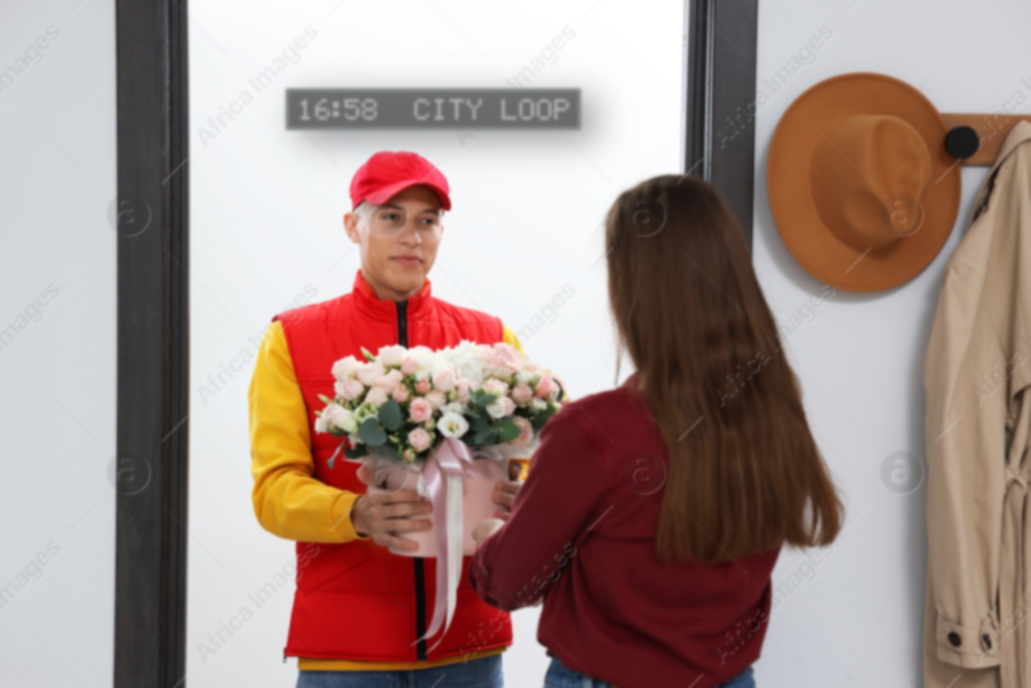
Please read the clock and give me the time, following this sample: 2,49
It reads 16,58
